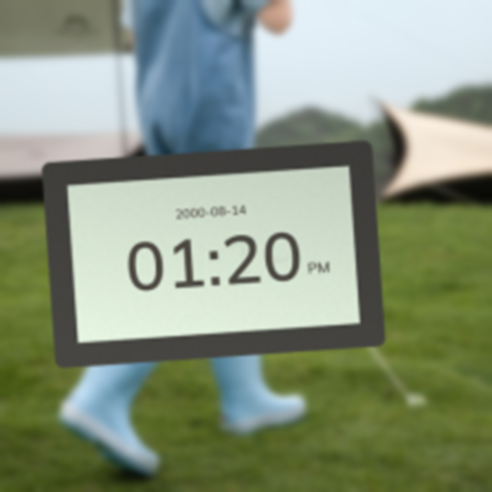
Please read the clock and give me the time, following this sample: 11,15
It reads 1,20
